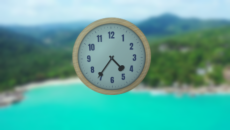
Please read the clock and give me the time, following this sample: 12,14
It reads 4,36
